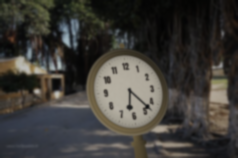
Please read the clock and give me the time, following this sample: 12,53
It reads 6,23
